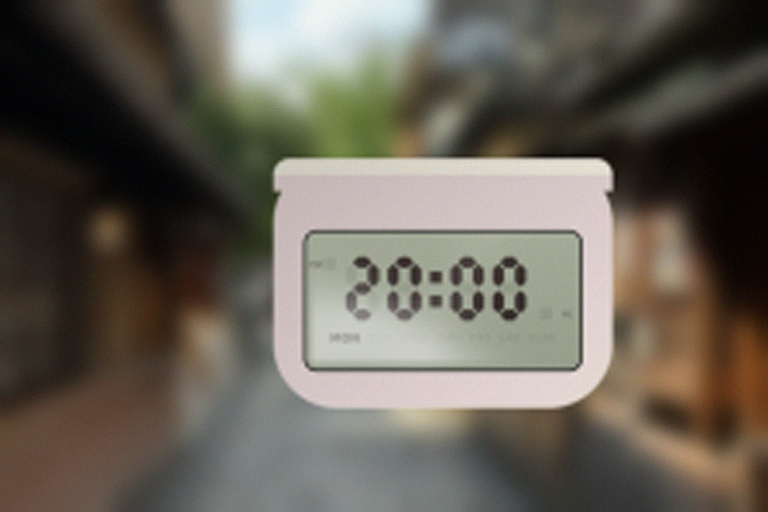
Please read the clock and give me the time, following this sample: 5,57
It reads 20,00
